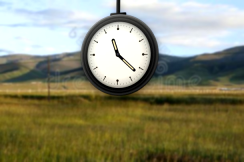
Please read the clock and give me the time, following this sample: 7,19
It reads 11,22
